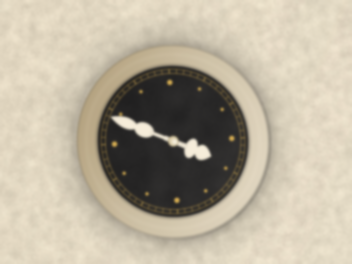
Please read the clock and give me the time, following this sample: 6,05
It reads 3,49
